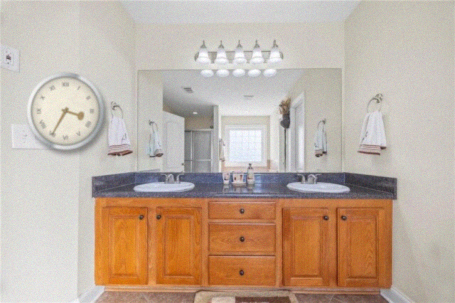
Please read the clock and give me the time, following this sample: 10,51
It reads 3,35
